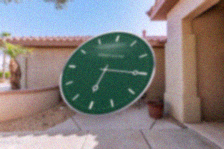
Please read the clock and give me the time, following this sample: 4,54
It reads 6,15
